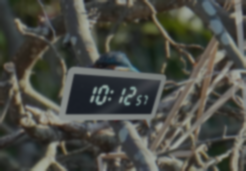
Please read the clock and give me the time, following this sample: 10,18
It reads 10,12
